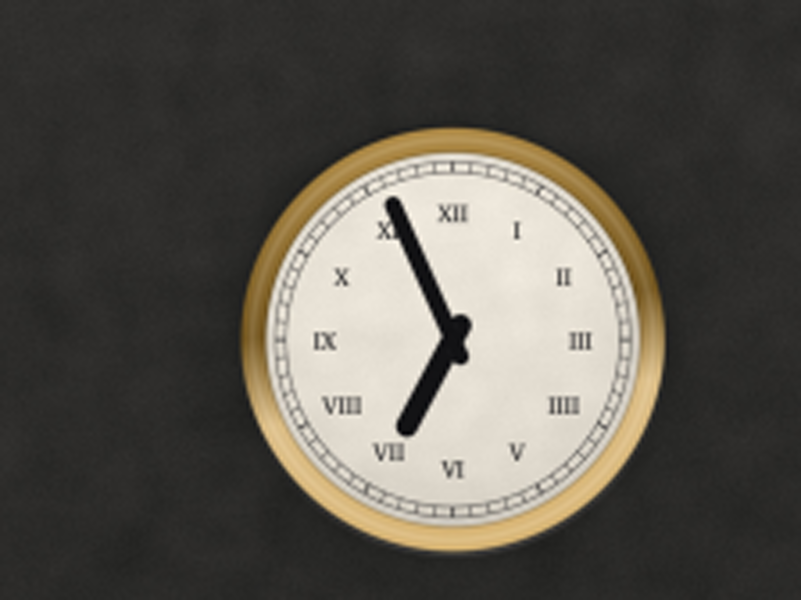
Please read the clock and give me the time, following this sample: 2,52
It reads 6,56
